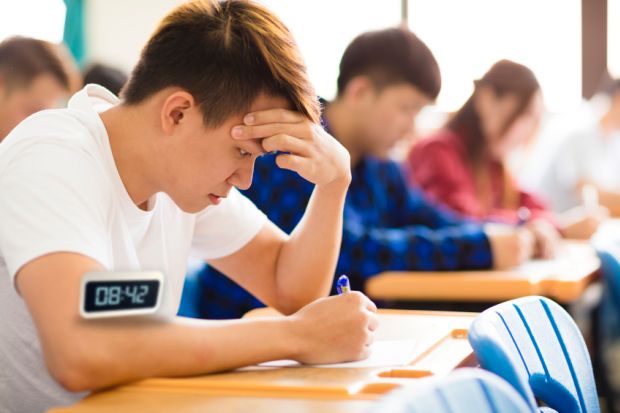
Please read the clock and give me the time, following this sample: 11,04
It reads 8,42
